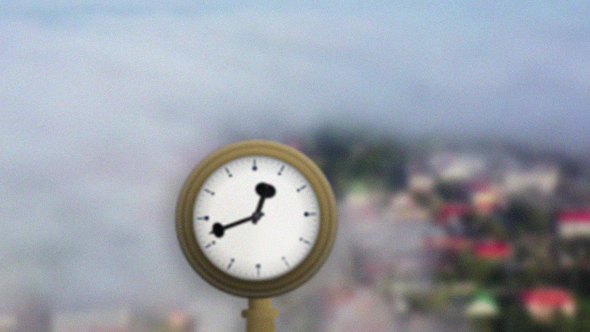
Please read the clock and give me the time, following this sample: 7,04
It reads 12,42
